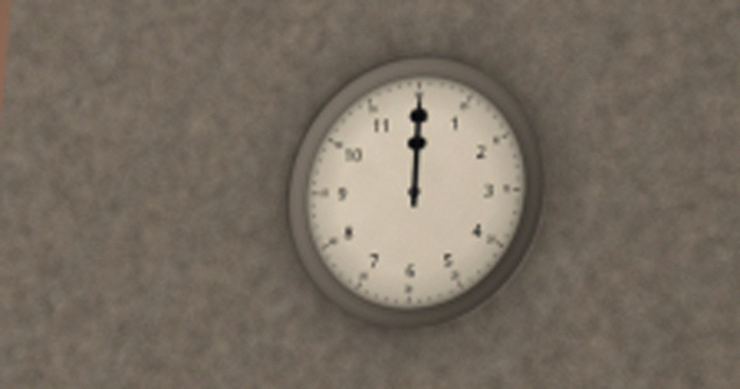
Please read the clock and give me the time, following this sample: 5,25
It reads 12,00
